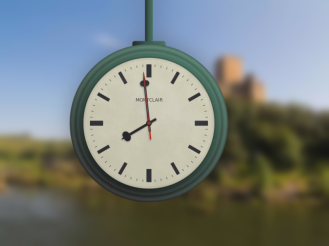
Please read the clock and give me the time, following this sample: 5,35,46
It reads 7,58,59
